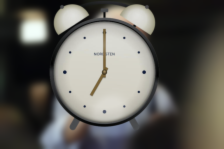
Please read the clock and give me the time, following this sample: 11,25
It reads 7,00
